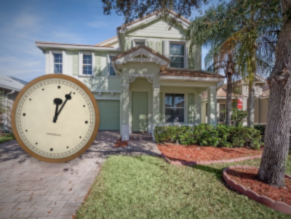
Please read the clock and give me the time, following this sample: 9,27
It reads 12,04
